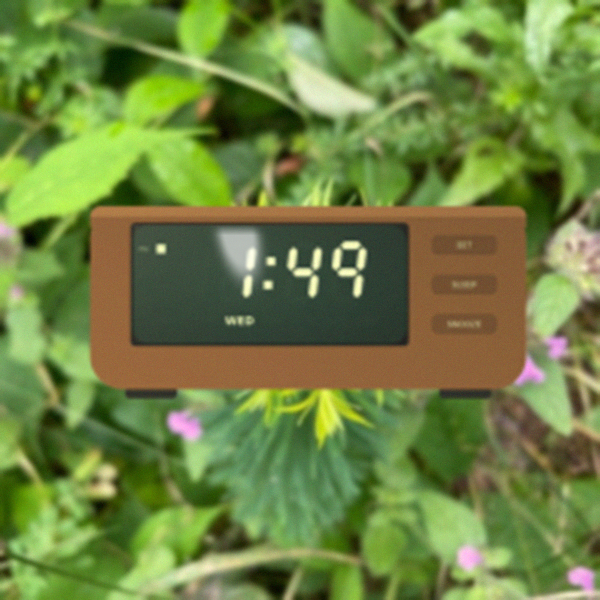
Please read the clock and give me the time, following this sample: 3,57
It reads 1,49
